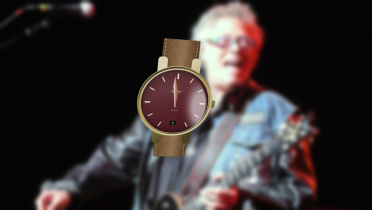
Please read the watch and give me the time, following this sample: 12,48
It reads 11,59
